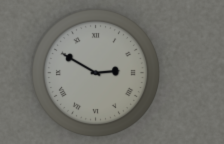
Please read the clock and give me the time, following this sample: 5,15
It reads 2,50
